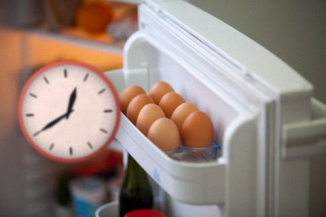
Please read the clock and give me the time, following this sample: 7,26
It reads 12,40
